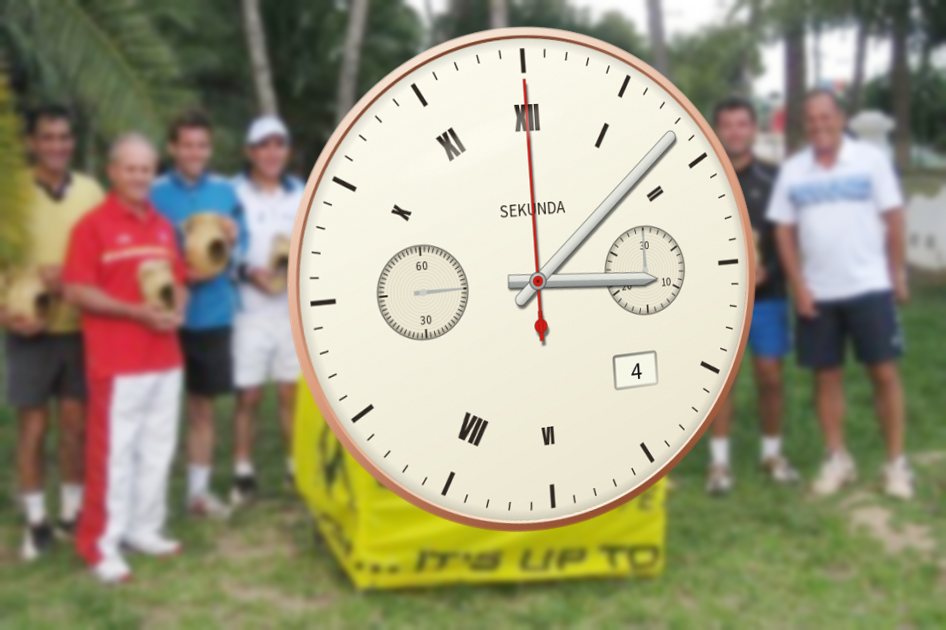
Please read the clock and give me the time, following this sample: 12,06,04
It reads 3,08,15
